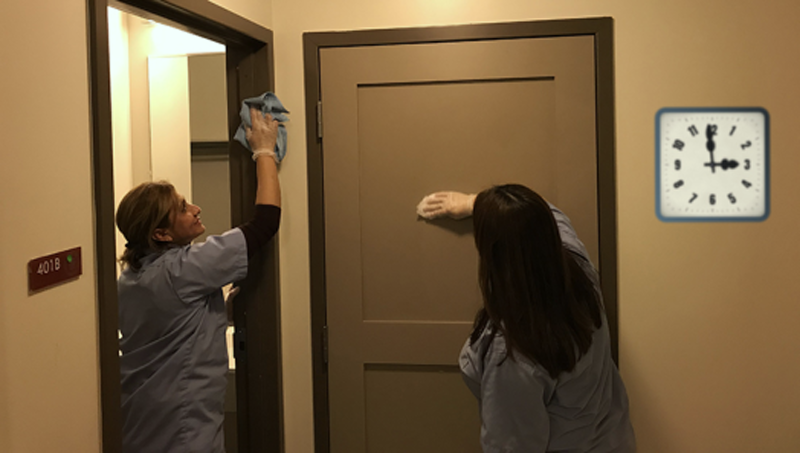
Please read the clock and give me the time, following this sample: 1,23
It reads 2,59
